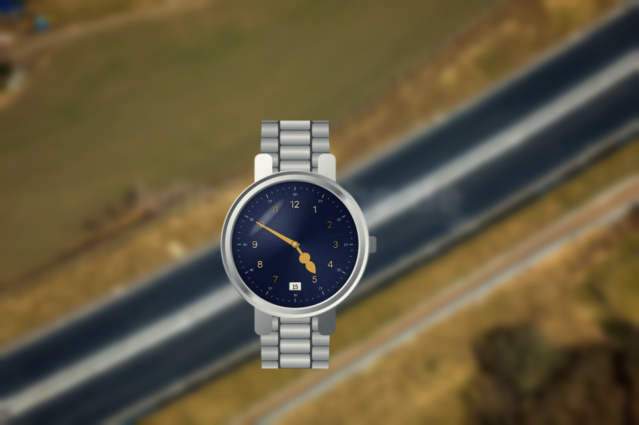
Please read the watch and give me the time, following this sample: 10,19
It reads 4,50
